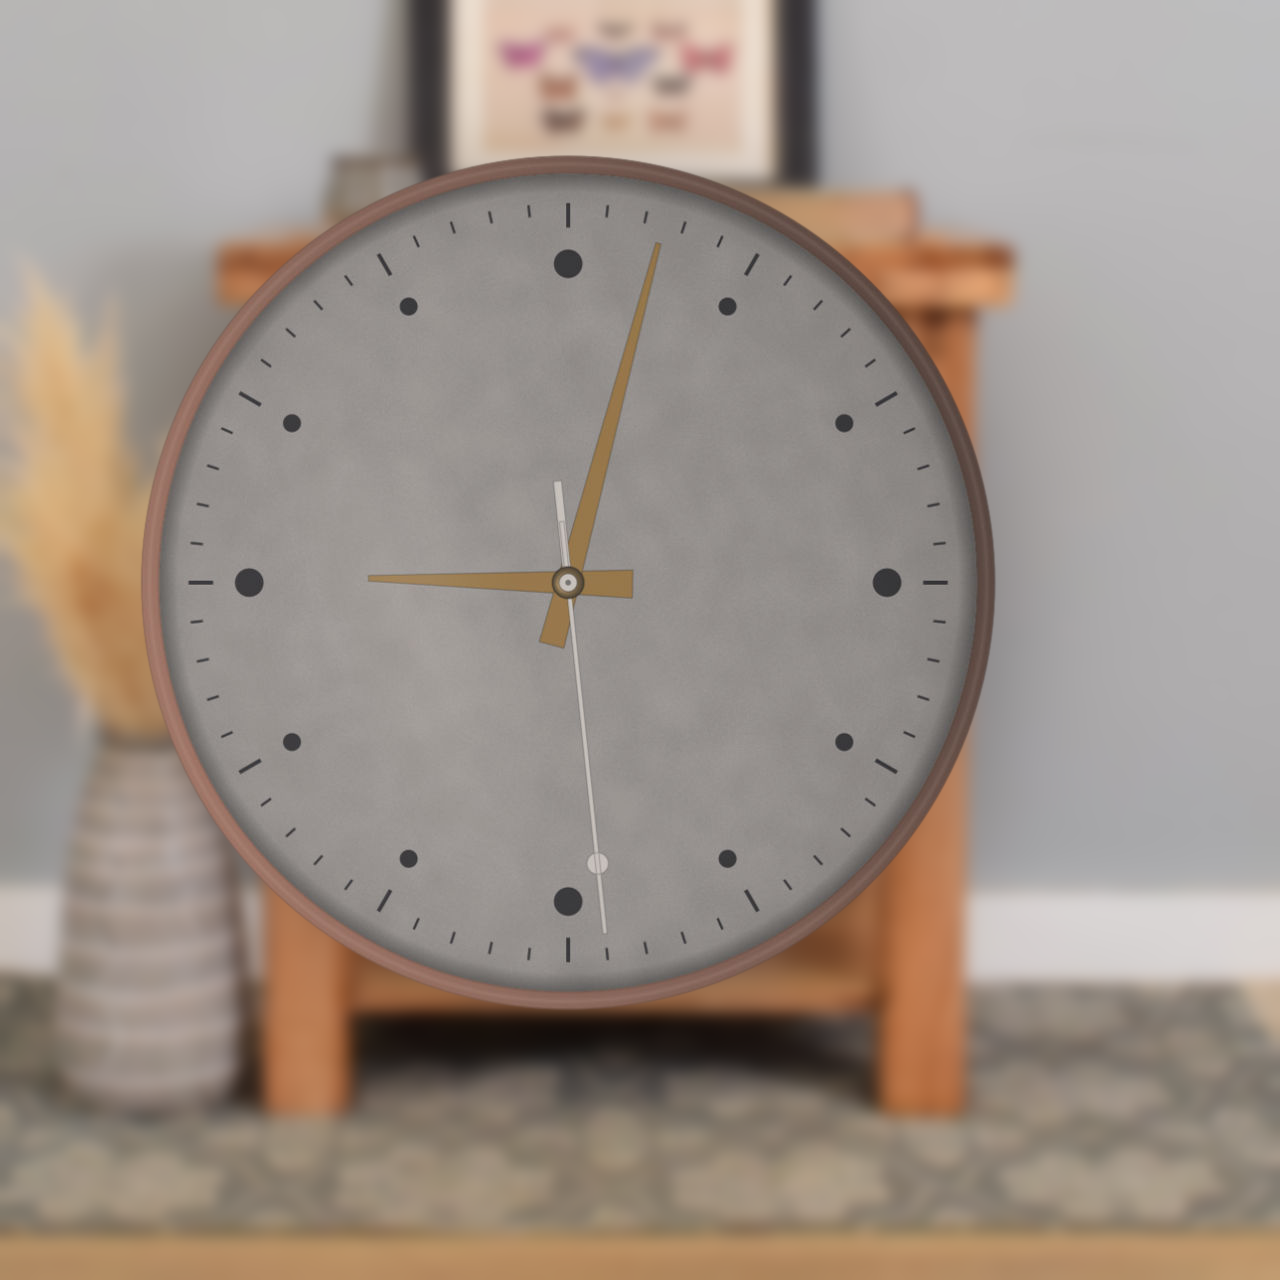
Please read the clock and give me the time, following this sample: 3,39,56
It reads 9,02,29
